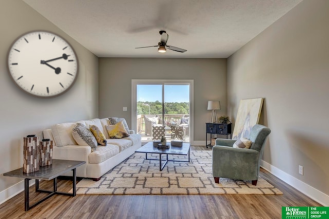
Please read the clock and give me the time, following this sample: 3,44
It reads 4,13
